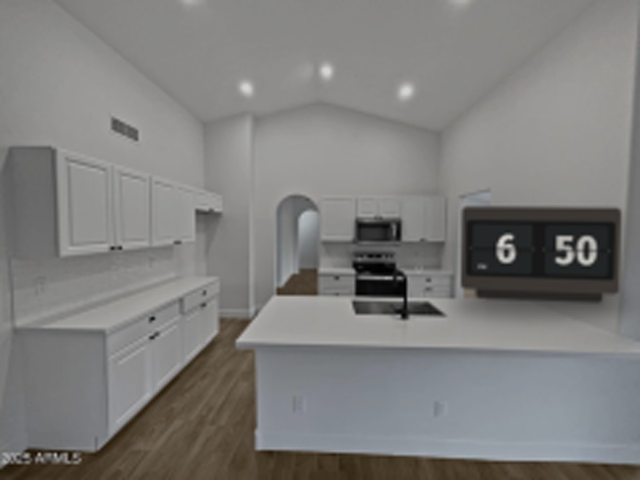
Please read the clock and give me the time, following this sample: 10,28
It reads 6,50
